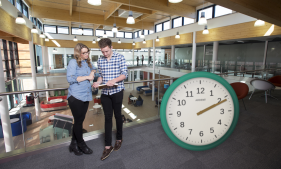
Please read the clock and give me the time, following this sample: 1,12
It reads 2,11
